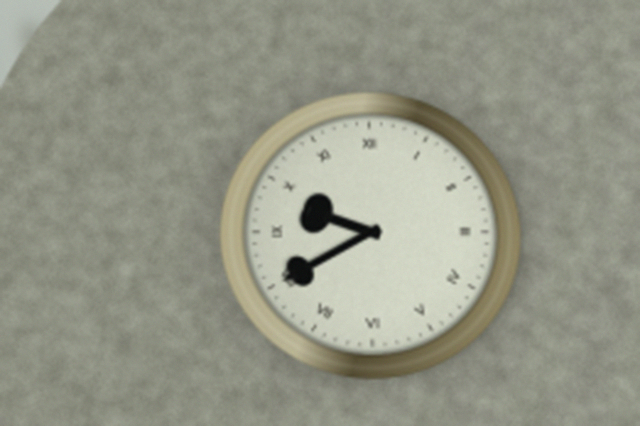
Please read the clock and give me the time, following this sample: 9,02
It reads 9,40
